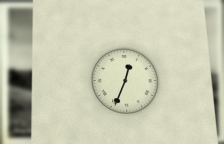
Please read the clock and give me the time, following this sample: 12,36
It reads 12,34
